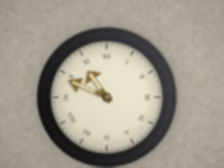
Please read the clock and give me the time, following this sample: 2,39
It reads 10,49
